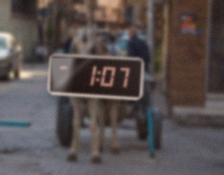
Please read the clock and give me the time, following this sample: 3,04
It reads 1,07
